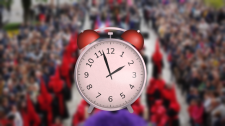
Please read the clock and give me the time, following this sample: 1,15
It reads 1,57
